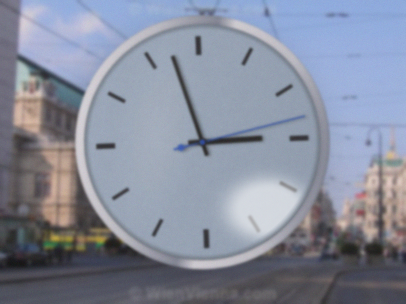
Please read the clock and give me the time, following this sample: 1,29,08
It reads 2,57,13
